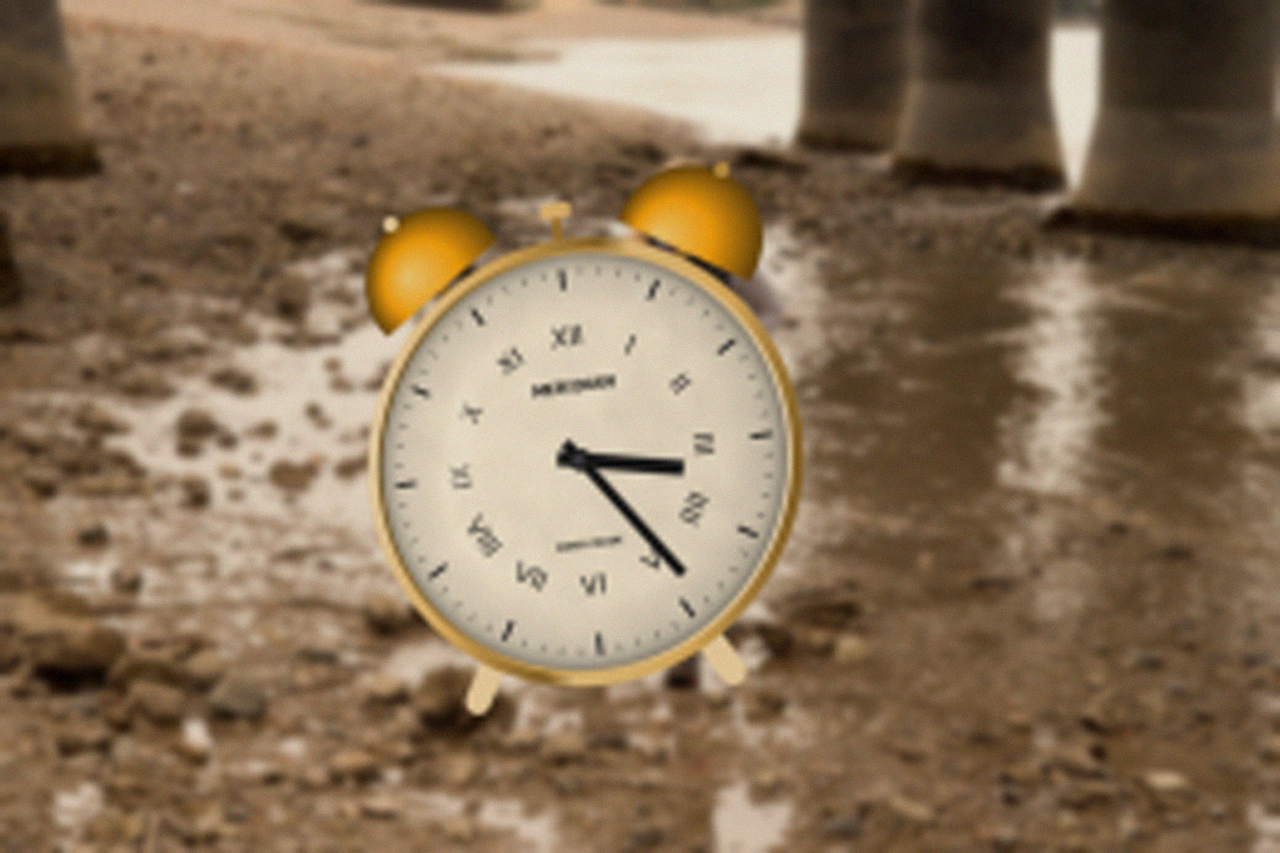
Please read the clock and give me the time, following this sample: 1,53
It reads 3,24
